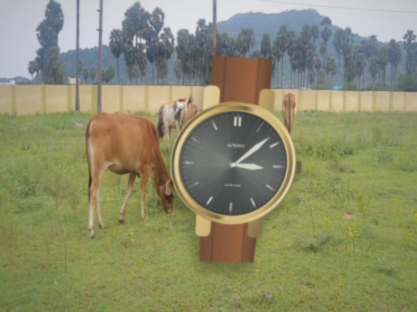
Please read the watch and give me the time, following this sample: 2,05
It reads 3,08
